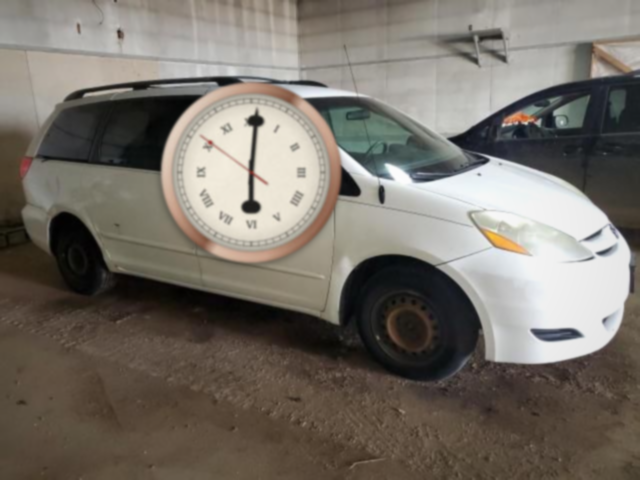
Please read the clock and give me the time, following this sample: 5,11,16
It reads 6,00,51
